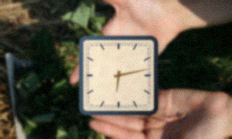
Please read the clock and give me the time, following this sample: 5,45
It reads 6,13
